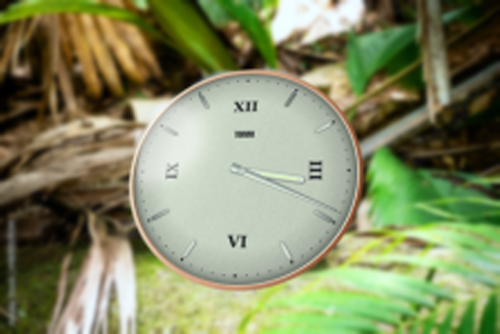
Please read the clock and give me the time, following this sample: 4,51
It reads 3,19
